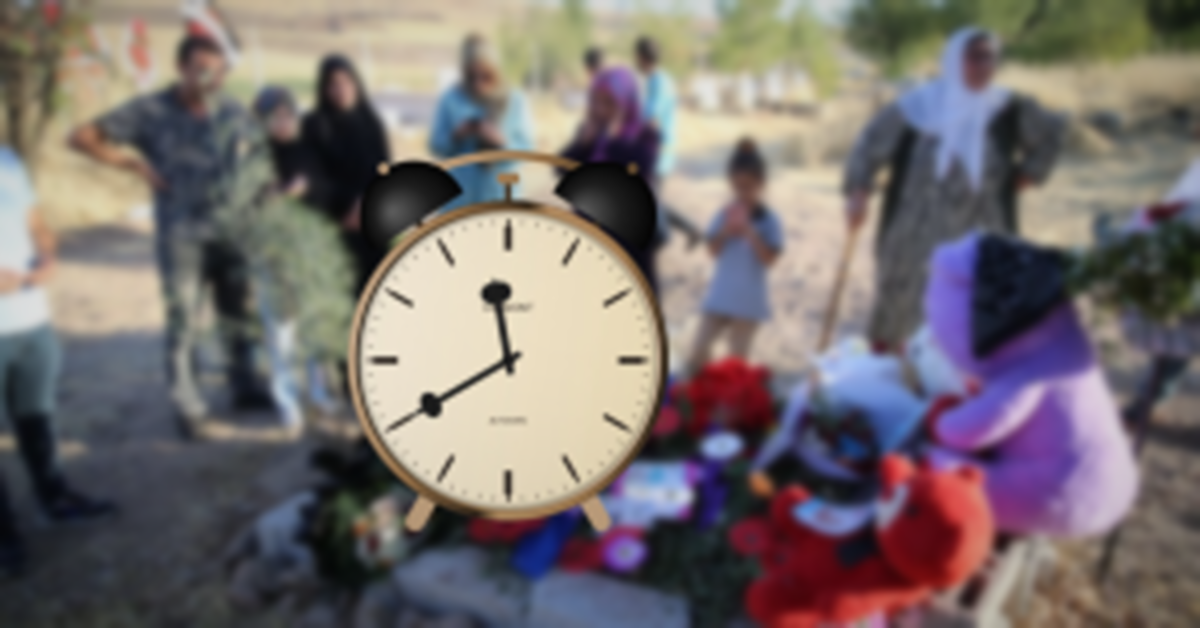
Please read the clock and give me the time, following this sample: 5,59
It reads 11,40
